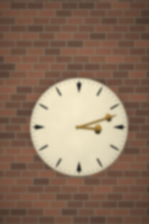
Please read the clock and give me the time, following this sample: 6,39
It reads 3,12
